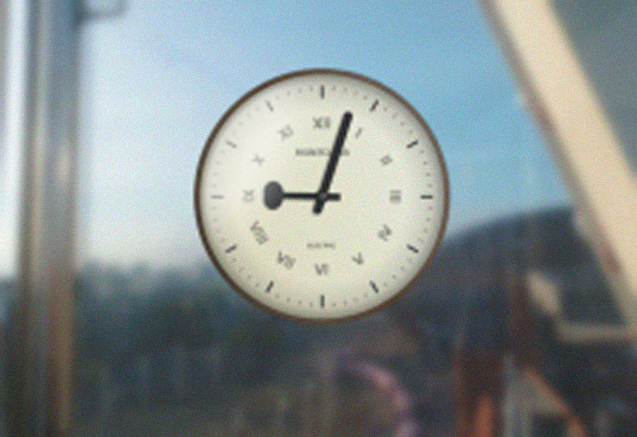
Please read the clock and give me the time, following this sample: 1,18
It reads 9,03
